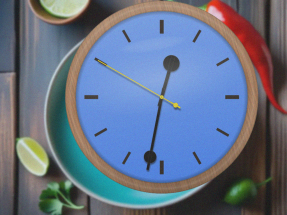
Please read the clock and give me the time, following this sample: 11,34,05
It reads 12,31,50
